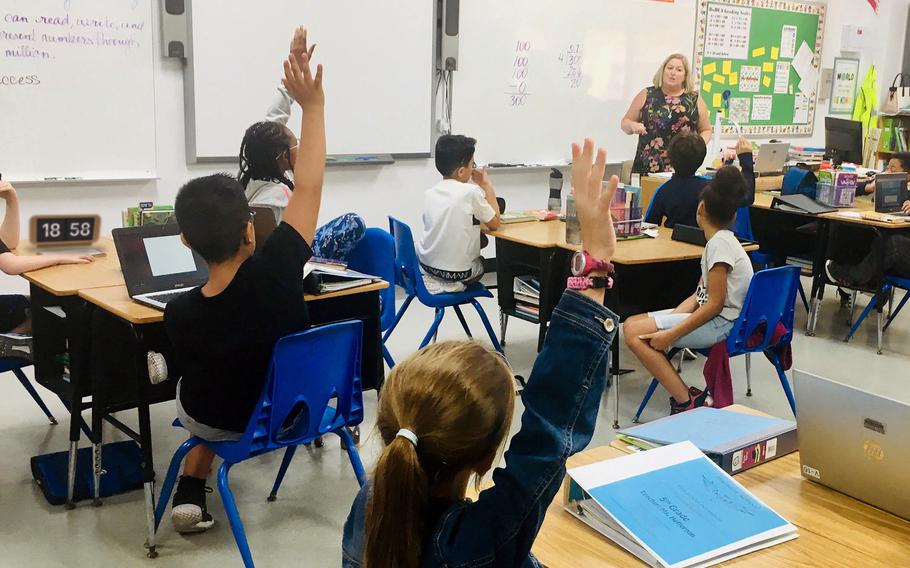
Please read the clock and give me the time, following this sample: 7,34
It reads 18,58
